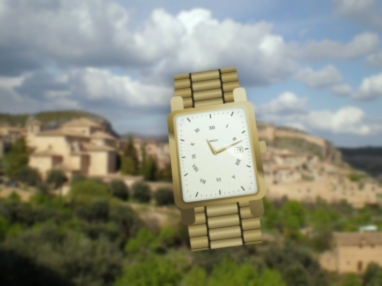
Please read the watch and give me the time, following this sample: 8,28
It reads 11,12
